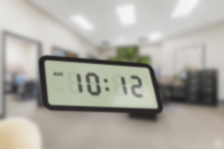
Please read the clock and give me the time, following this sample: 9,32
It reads 10,12
